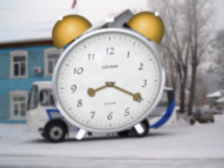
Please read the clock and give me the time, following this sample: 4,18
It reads 8,20
